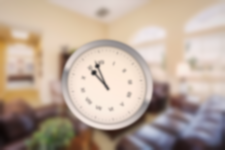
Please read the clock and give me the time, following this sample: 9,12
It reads 10,58
